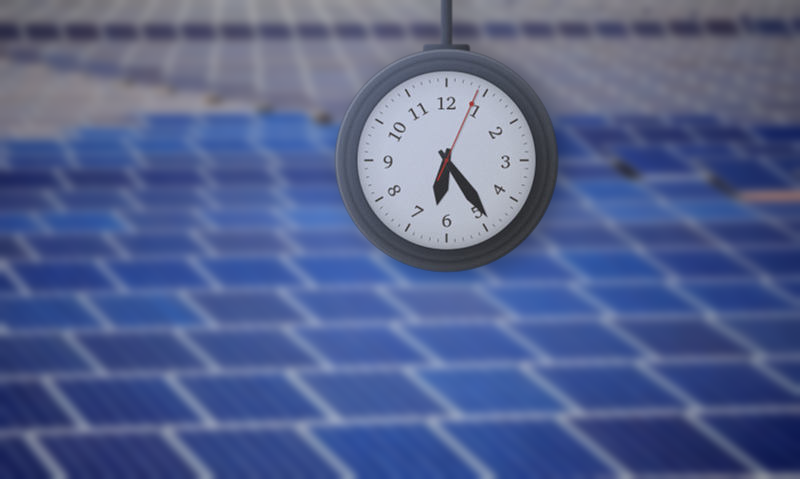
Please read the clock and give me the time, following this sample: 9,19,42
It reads 6,24,04
